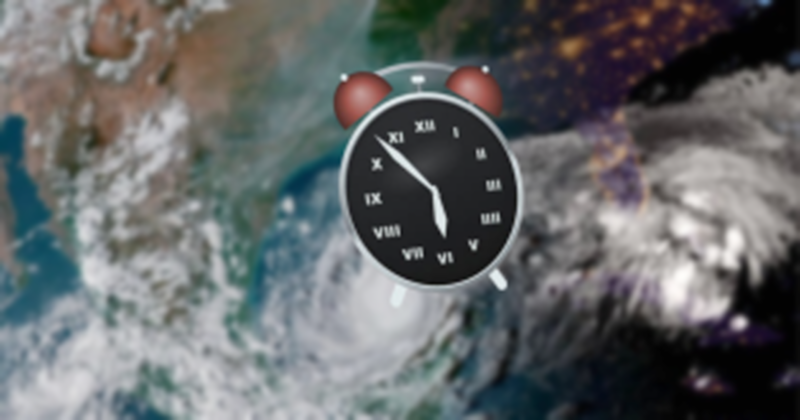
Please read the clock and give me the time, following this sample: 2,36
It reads 5,53
